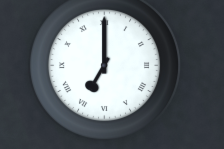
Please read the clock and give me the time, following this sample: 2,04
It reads 7,00
